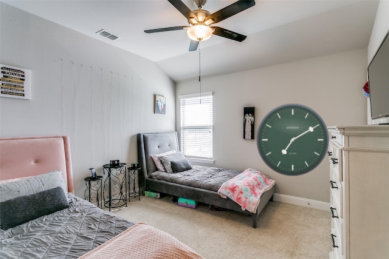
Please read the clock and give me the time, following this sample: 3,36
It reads 7,10
